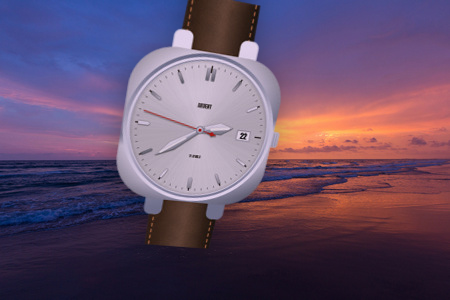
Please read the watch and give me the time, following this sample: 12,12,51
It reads 2,38,47
